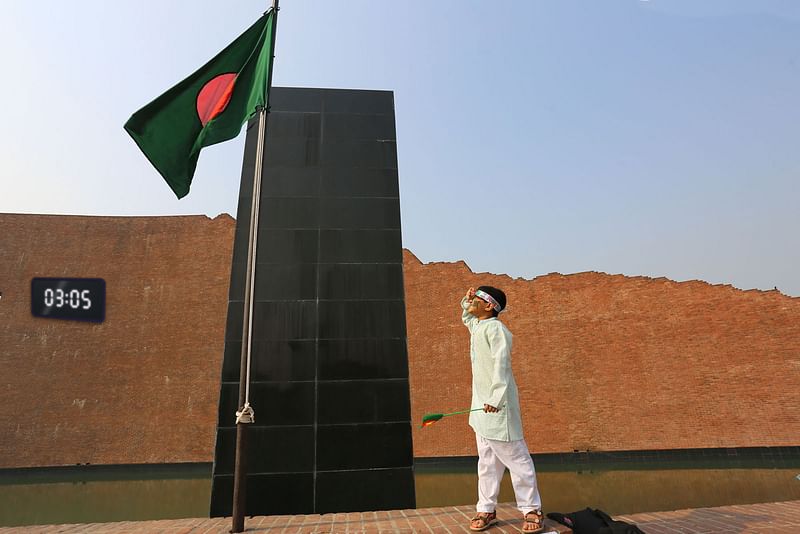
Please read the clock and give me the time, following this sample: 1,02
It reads 3,05
